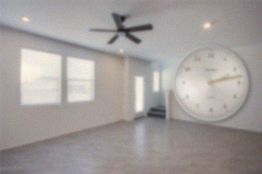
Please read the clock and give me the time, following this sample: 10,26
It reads 2,13
